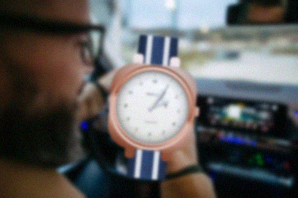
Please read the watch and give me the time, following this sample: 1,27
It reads 2,05
